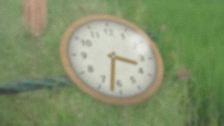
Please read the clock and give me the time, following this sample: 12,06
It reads 3,32
